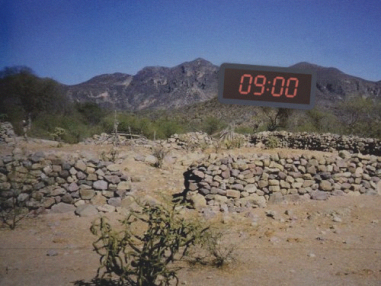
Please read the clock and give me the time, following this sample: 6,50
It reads 9,00
